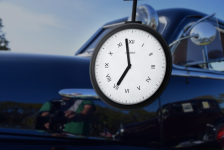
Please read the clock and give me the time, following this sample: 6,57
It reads 6,58
